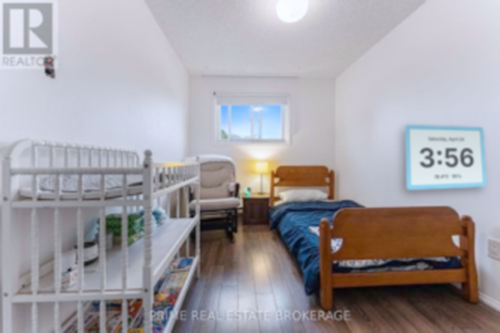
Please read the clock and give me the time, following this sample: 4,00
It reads 3,56
